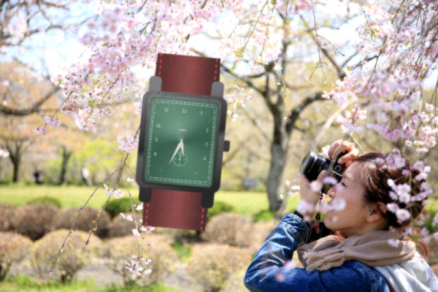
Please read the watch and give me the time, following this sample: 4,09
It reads 5,34
